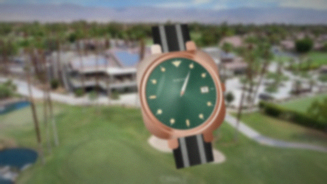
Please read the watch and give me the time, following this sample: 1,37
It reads 1,05
